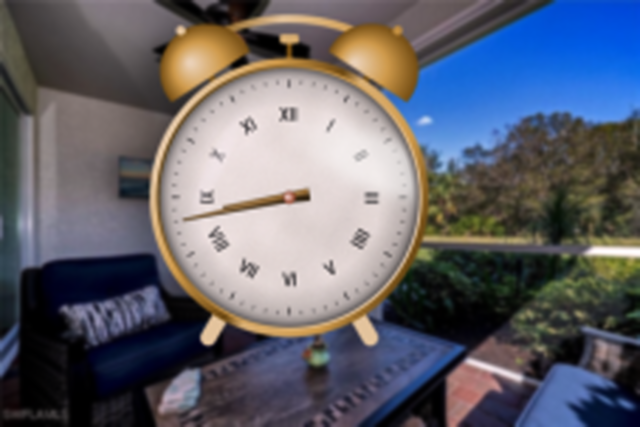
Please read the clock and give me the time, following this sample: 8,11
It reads 8,43
